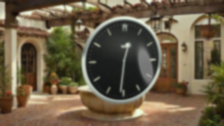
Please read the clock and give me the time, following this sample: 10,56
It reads 12,31
